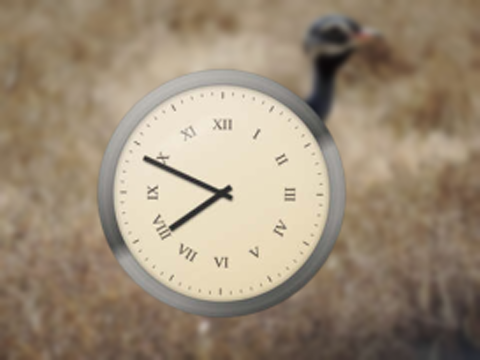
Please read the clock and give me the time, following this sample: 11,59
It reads 7,49
